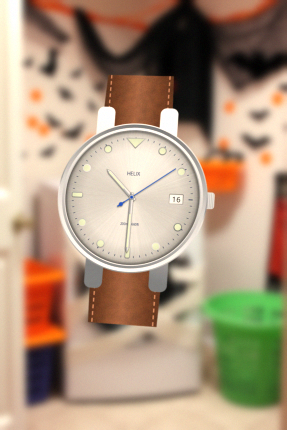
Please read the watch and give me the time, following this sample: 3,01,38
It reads 10,30,09
